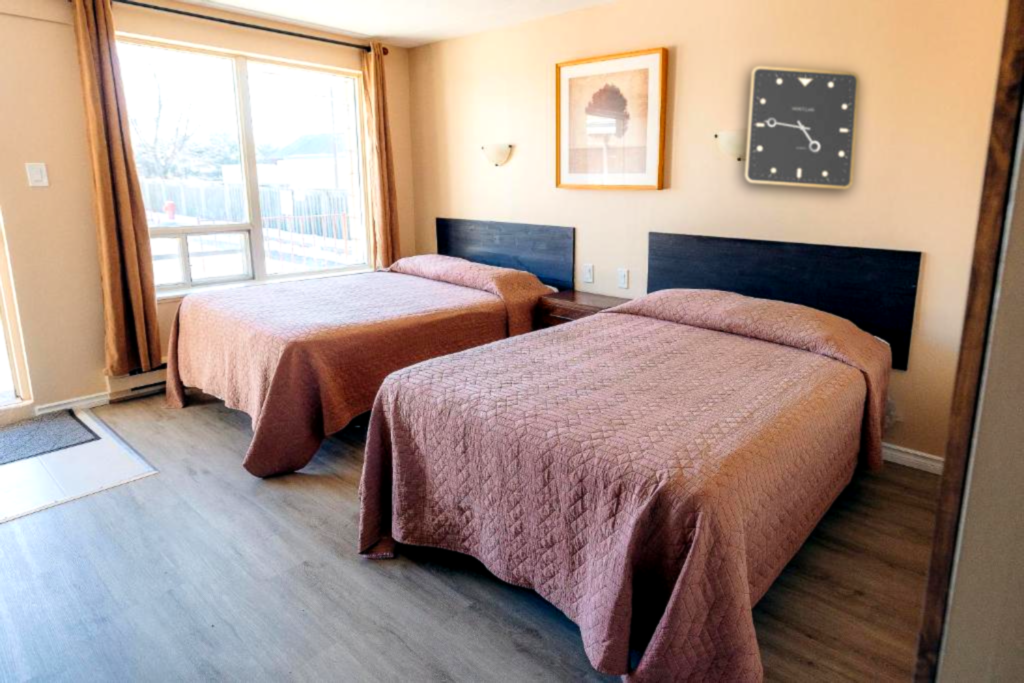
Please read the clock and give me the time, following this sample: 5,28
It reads 4,46
